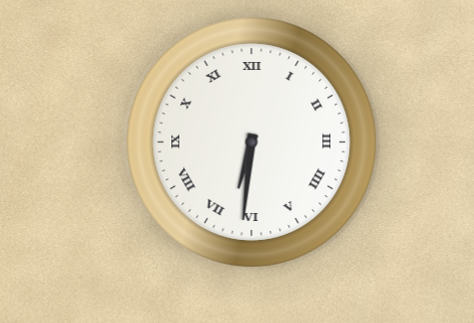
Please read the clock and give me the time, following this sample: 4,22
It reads 6,31
